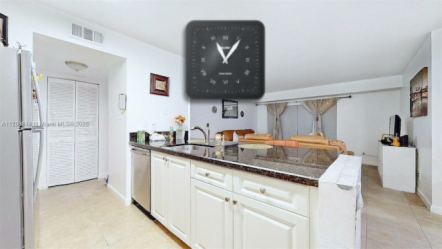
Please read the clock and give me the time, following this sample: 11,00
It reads 11,06
